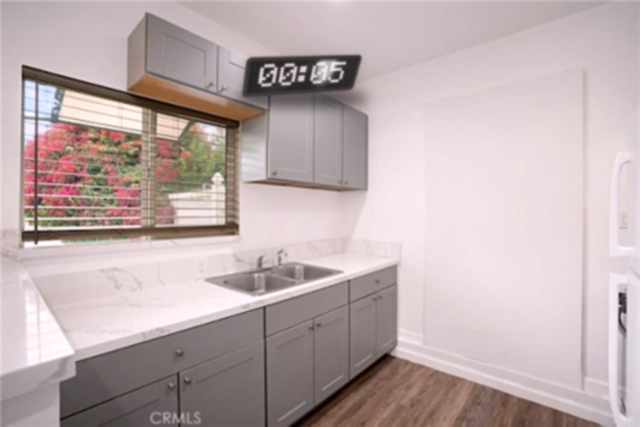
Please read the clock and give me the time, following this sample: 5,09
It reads 0,05
